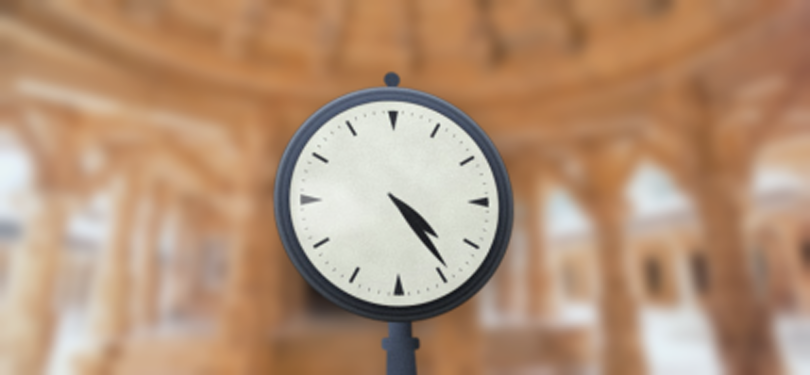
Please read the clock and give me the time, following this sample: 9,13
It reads 4,24
